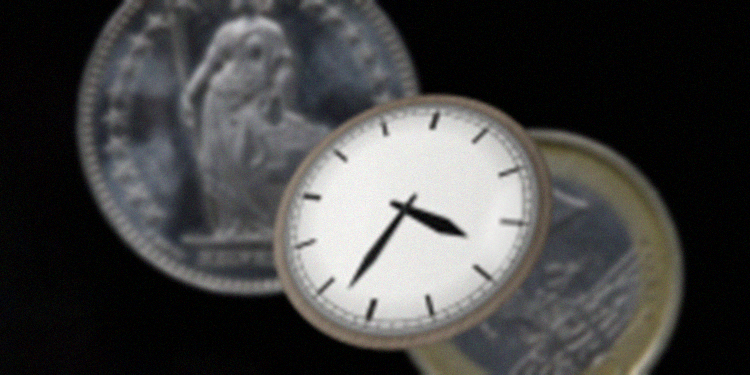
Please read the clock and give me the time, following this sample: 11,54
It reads 3,33
